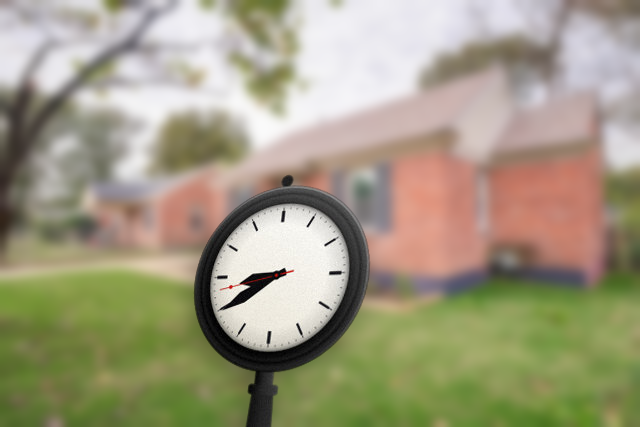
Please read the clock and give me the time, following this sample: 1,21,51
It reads 8,39,43
